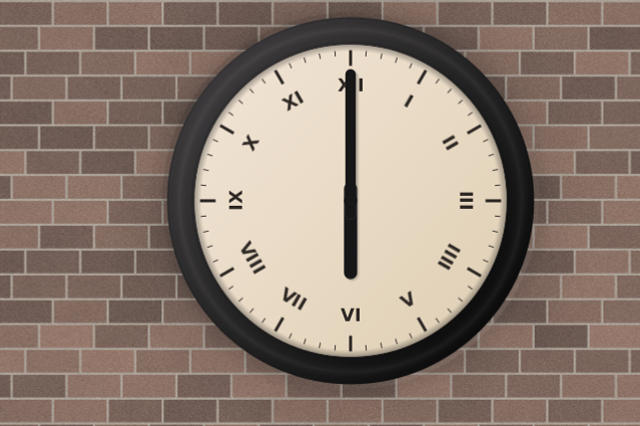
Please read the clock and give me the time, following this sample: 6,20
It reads 6,00
